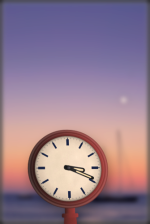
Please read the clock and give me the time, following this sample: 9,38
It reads 3,19
